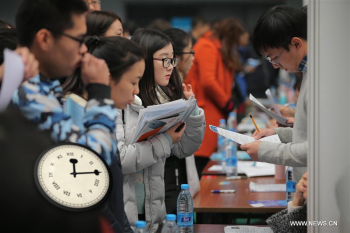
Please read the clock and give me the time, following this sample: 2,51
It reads 12,15
